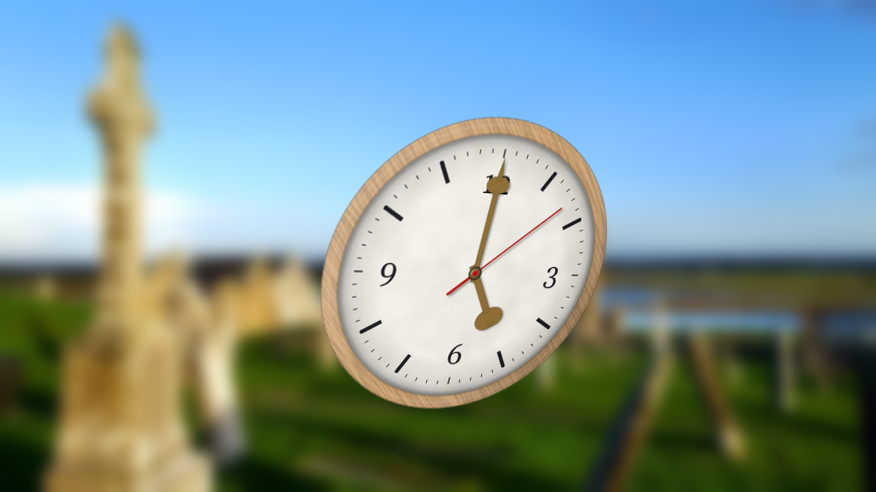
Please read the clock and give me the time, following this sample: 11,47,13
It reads 5,00,08
